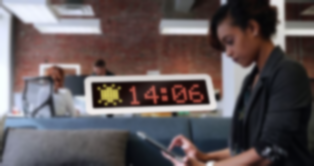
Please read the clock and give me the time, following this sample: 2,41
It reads 14,06
